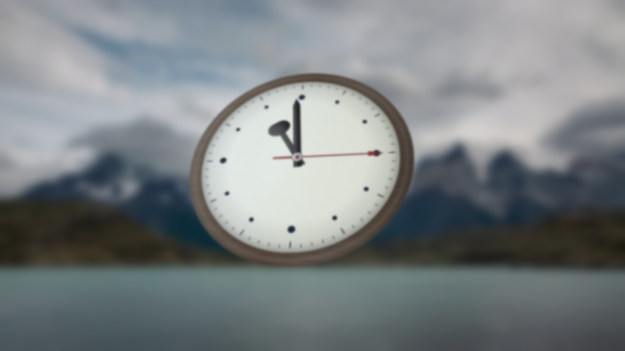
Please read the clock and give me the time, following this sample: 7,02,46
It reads 10,59,15
